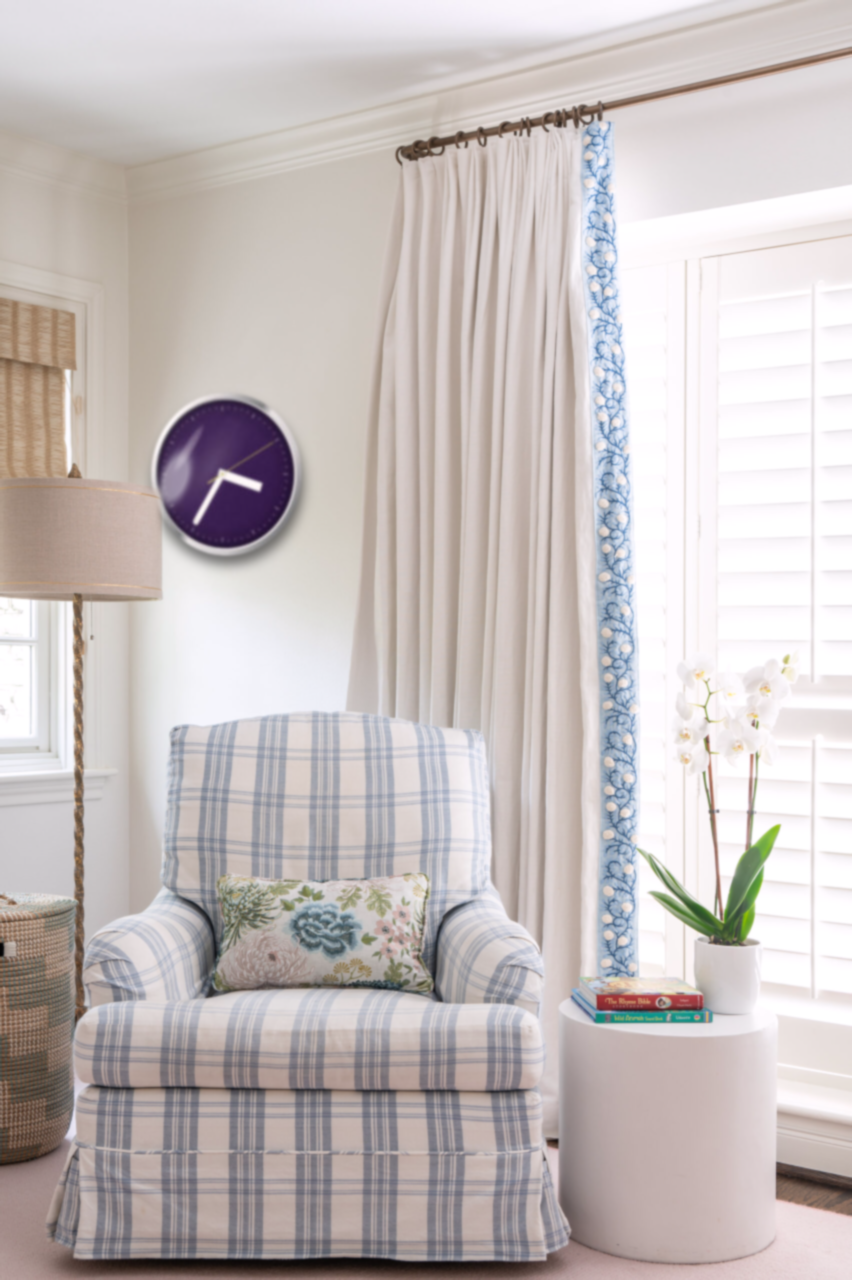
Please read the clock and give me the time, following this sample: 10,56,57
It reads 3,35,10
